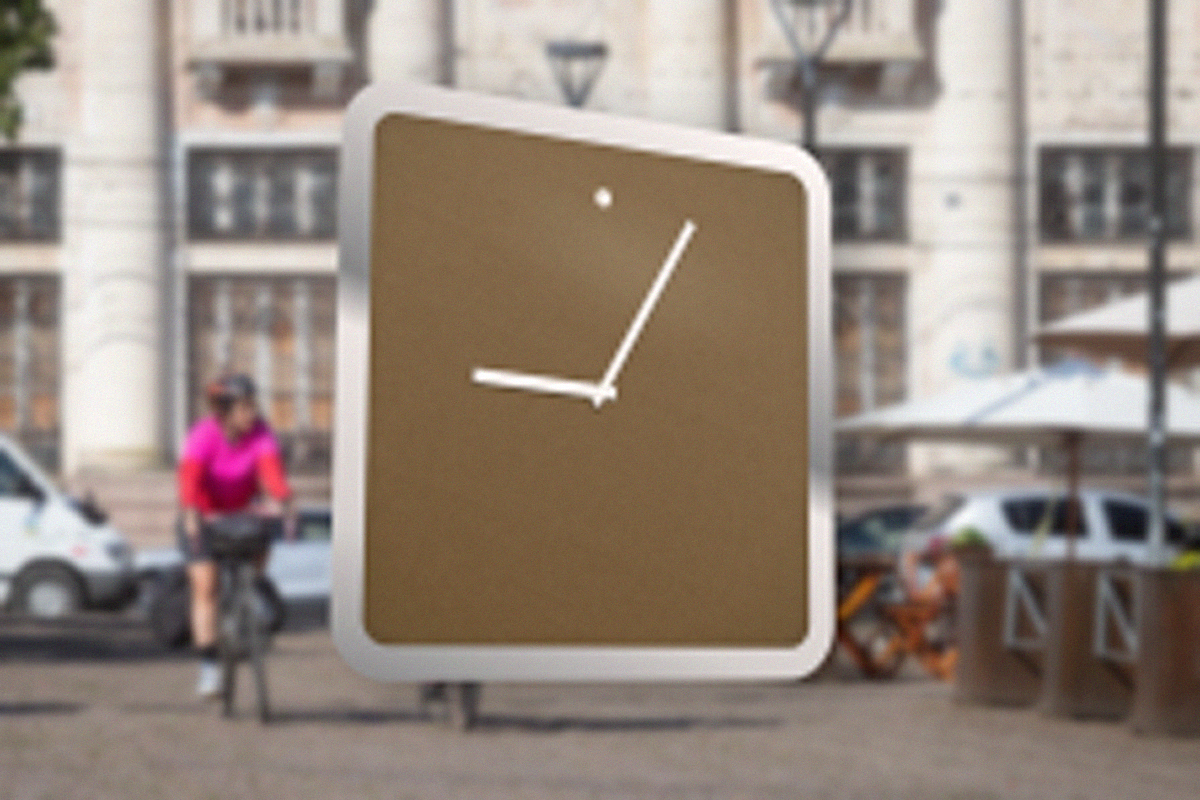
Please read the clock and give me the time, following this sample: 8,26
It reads 9,05
